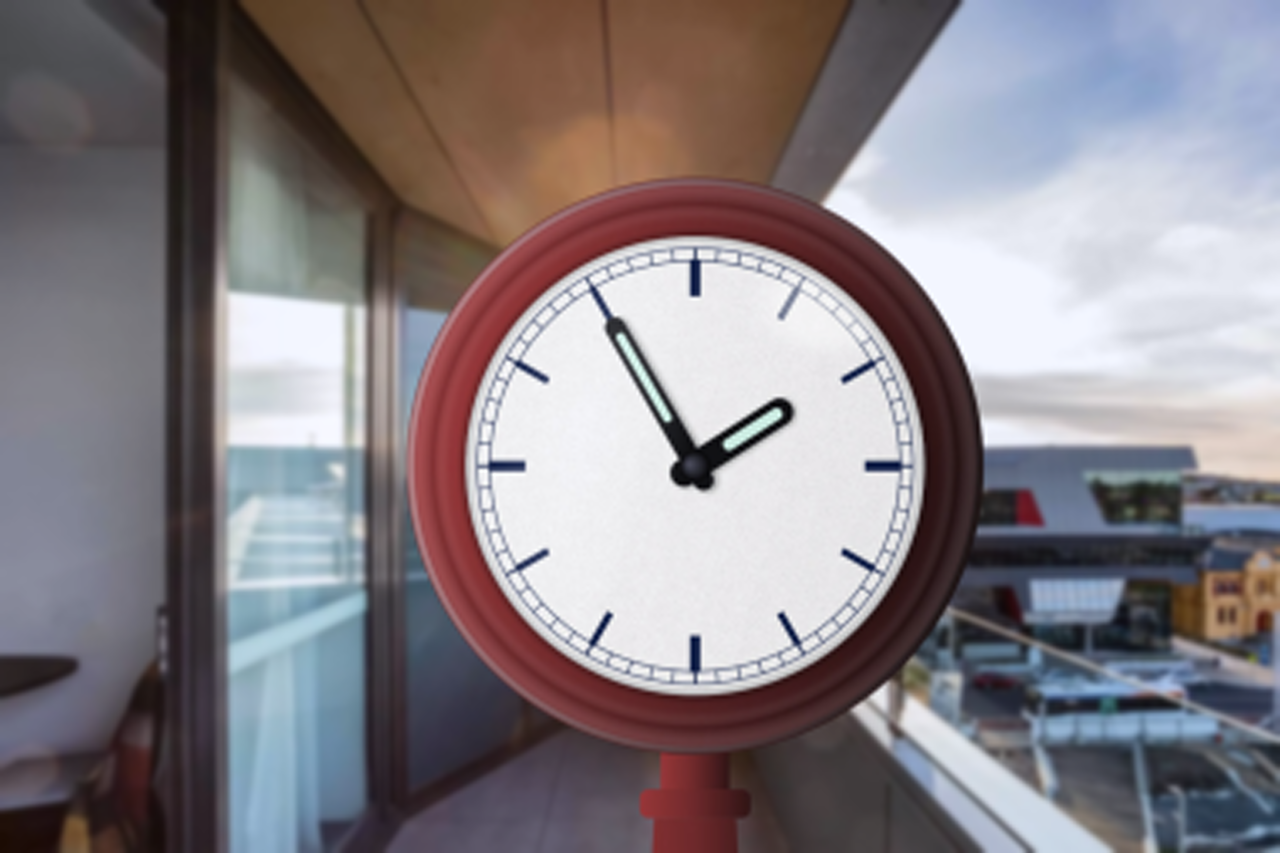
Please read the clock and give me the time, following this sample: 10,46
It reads 1,55
